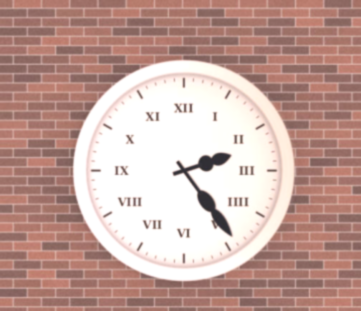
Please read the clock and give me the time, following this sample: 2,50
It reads 2,24
